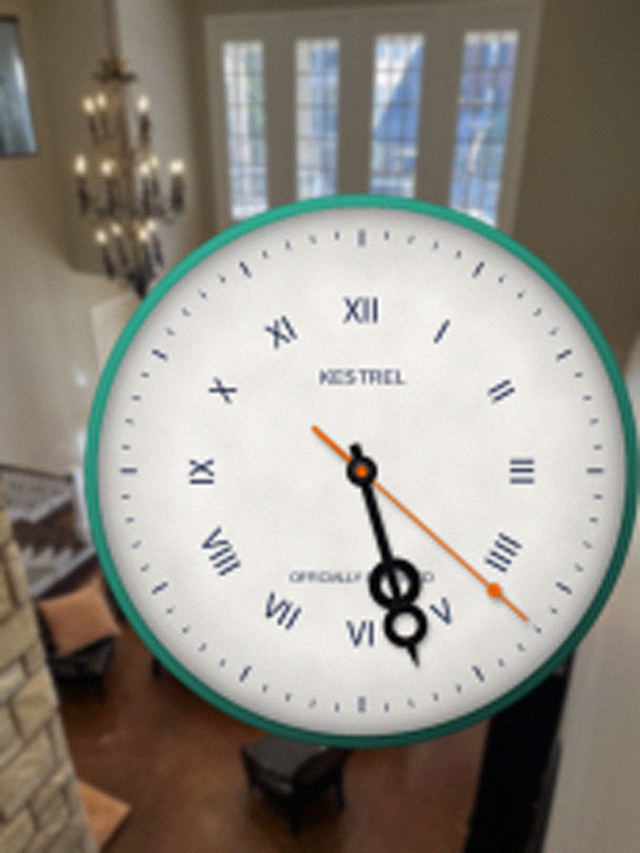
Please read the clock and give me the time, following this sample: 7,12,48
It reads 5,27,22
